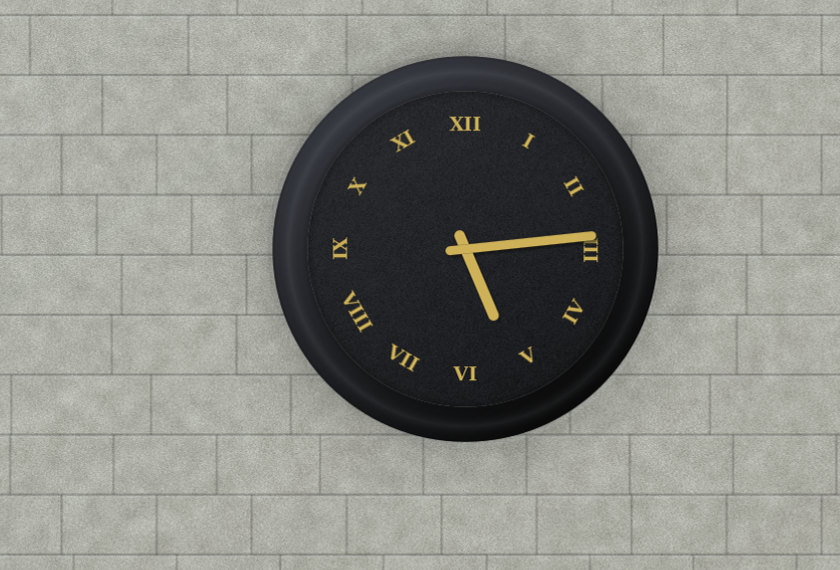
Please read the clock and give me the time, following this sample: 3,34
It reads 5,14
